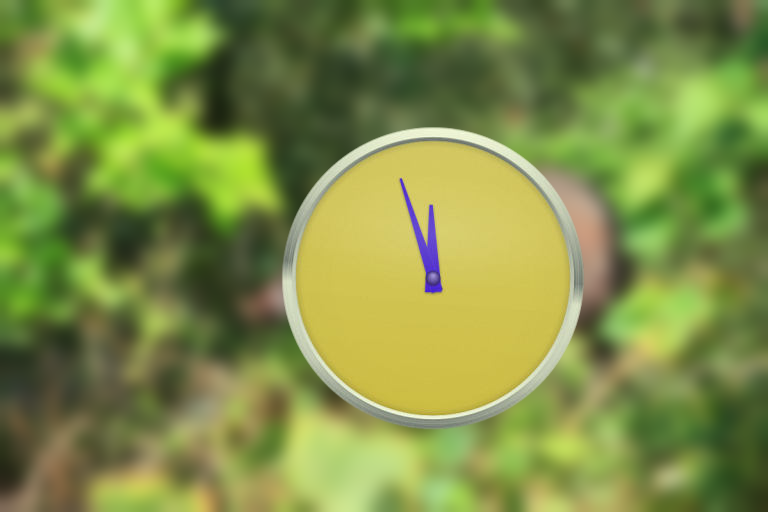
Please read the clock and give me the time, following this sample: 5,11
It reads 11,57
